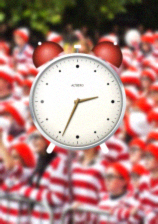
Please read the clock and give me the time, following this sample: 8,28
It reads 2,34
